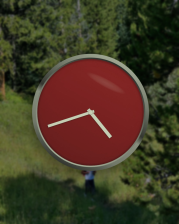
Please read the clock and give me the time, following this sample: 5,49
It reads 4,42
